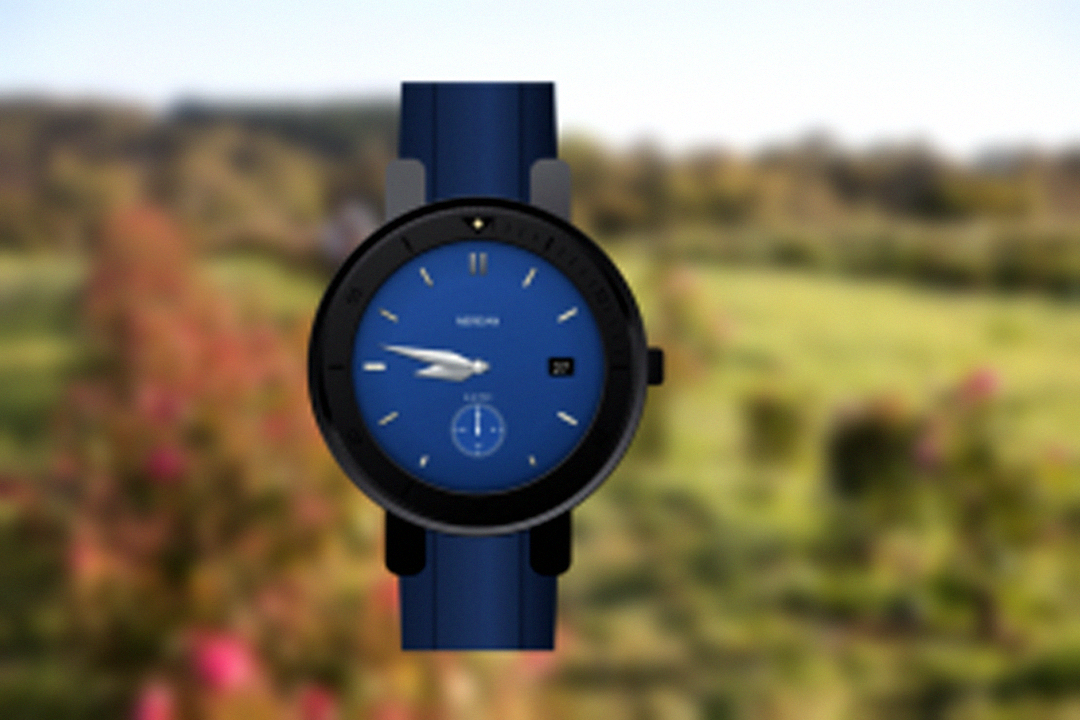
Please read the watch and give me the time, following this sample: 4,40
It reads 8,47
